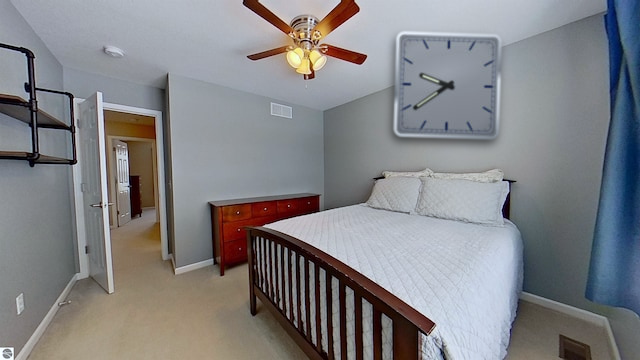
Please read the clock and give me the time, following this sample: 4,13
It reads 9,39
